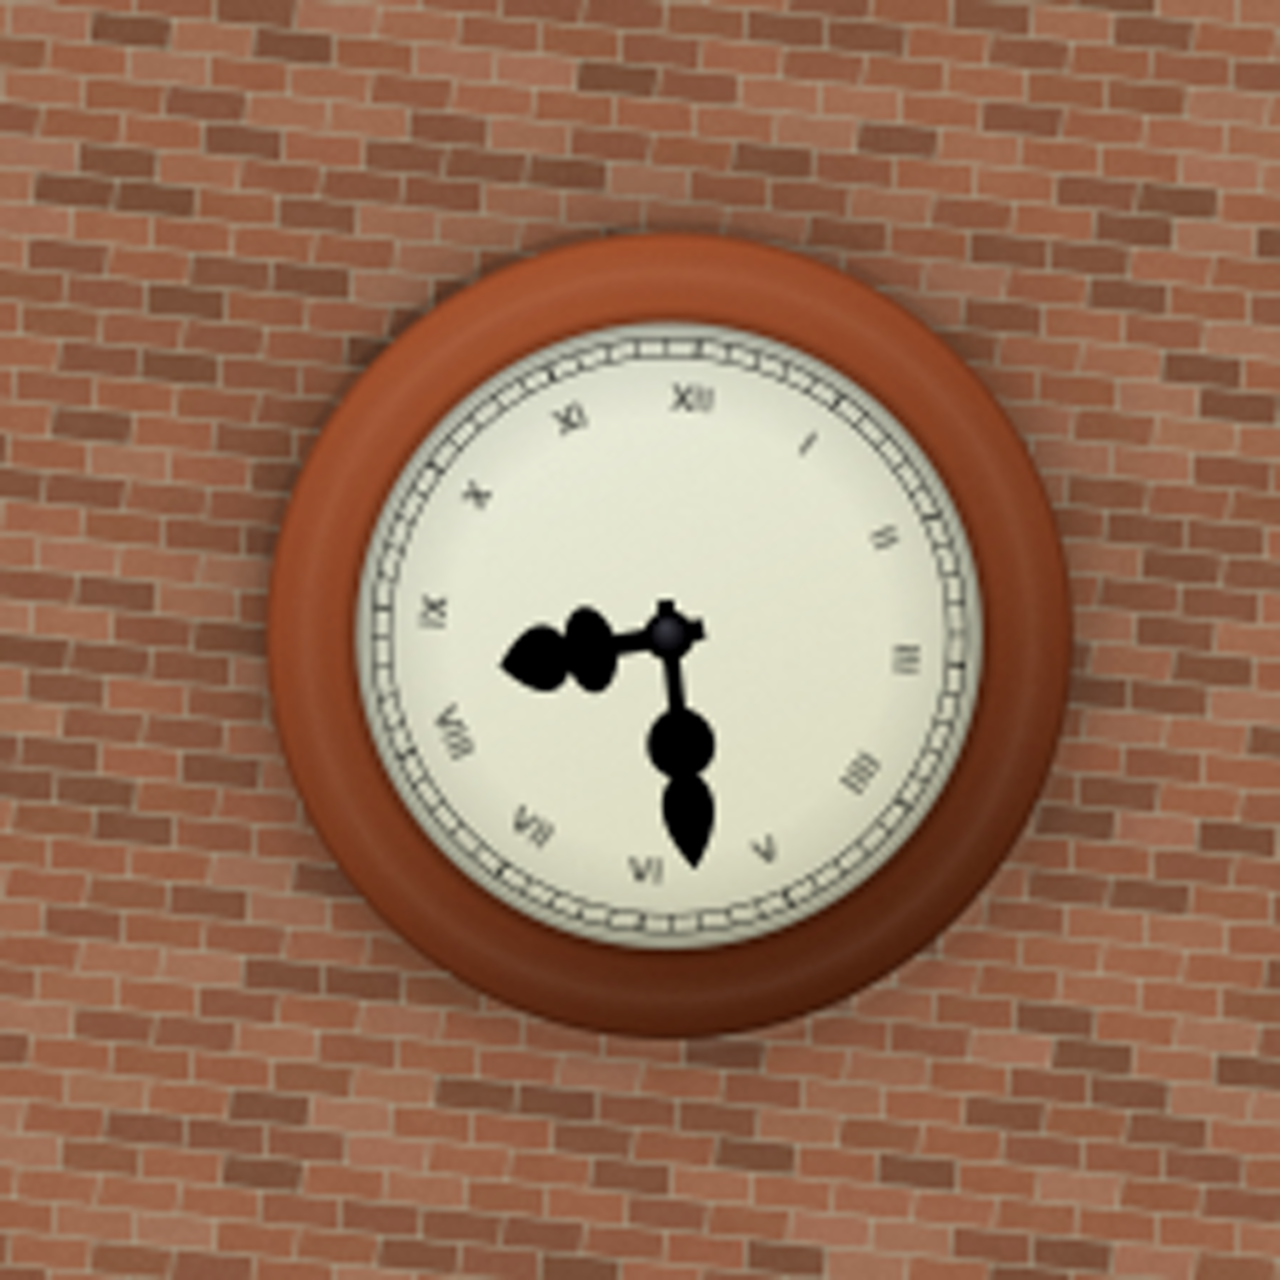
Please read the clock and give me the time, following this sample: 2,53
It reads 8,28
